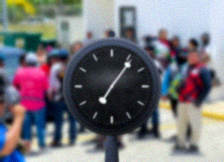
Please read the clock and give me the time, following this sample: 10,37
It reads 7,06
